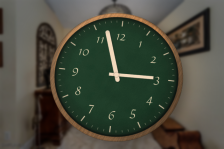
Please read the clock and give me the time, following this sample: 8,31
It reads 2,57
